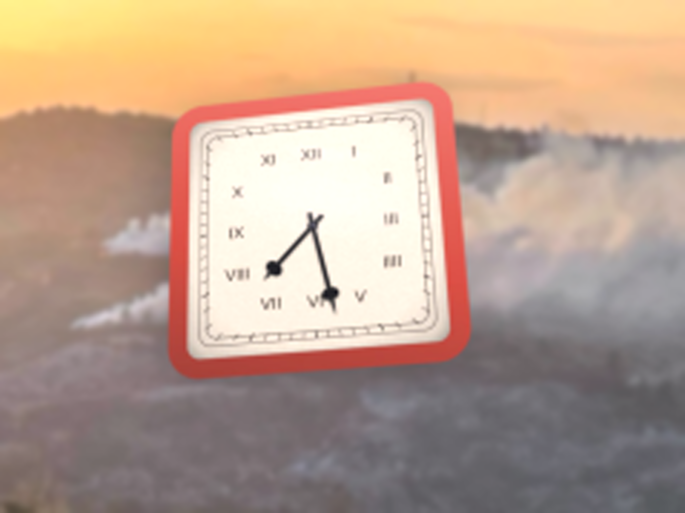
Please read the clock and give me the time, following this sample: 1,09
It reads 7,28
